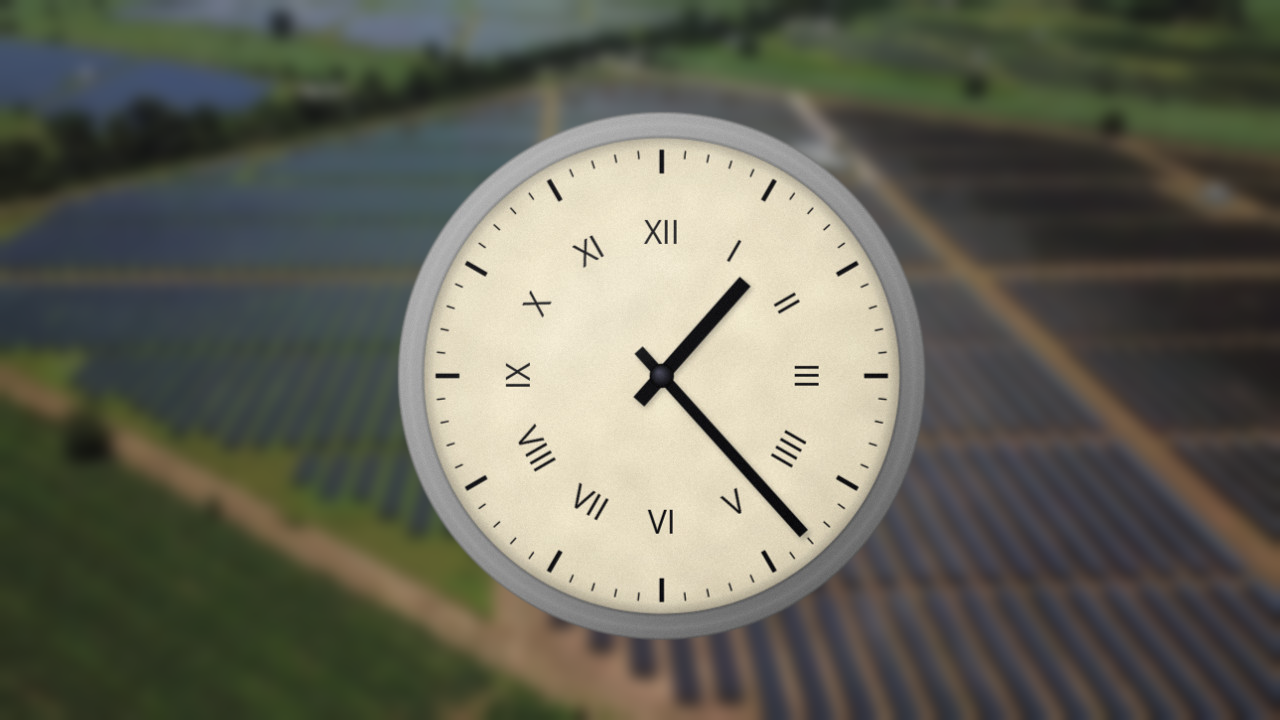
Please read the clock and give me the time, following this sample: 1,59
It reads 1,23
